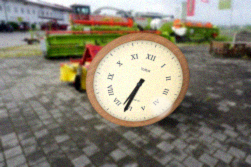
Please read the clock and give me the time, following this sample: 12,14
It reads 6,31
